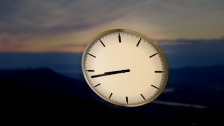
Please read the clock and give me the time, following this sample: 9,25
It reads 8,43
